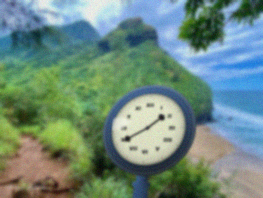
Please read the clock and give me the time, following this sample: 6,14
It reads 1,40
